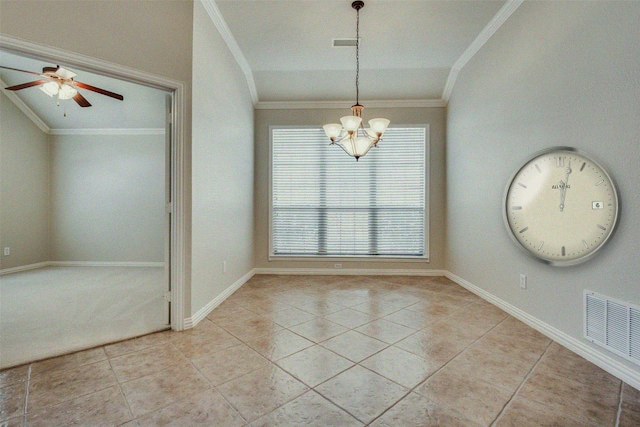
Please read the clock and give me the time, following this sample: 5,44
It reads 12,02
